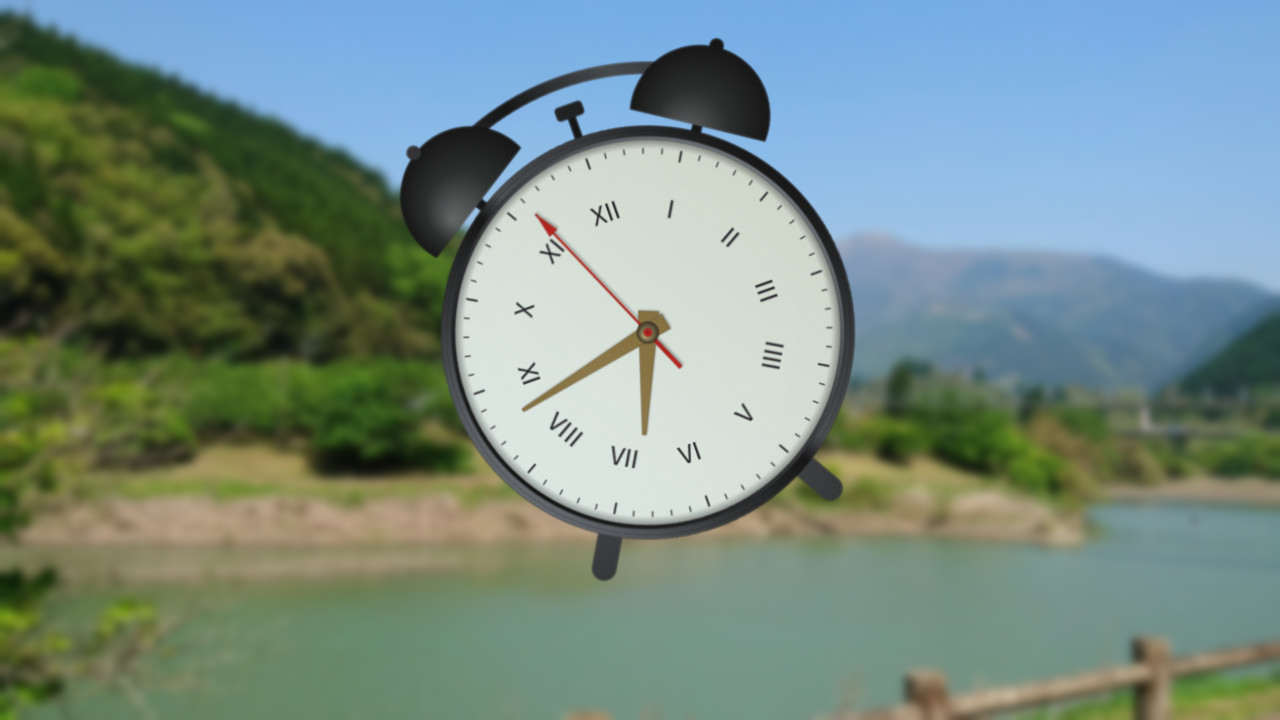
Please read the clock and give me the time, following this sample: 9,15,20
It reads 6,42,56
